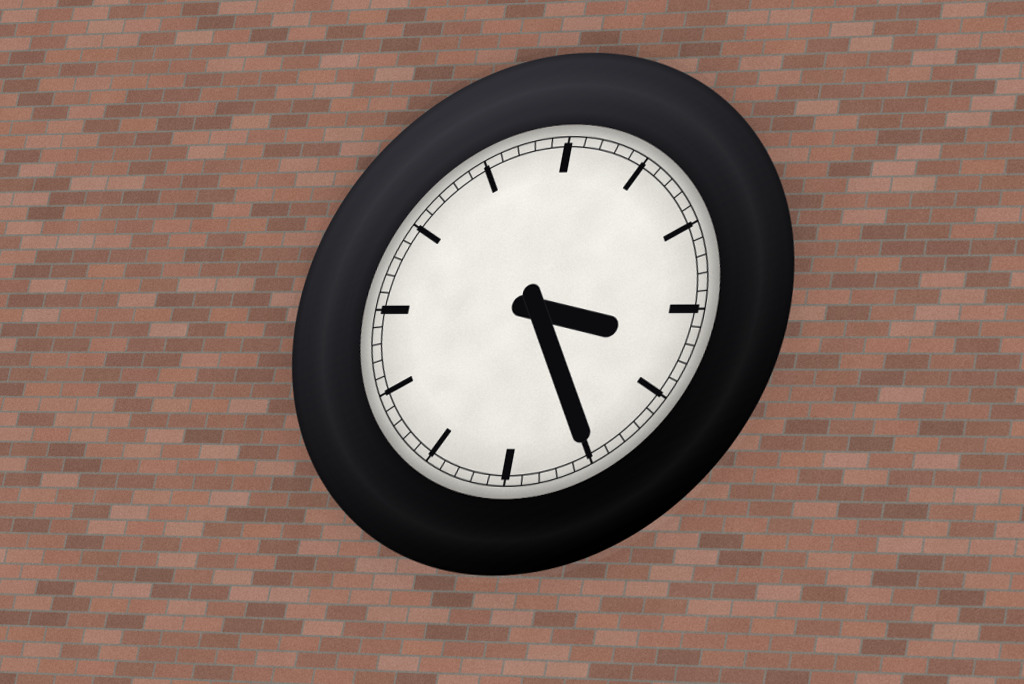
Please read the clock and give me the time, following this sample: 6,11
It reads 3,25
